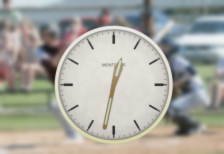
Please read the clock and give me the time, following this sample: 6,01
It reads 12,32
